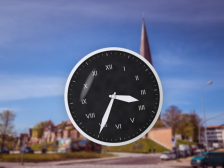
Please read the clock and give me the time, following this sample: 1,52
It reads 3,35
